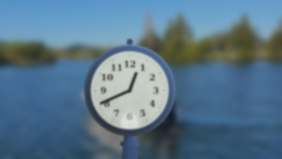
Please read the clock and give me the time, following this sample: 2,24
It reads 12,41
